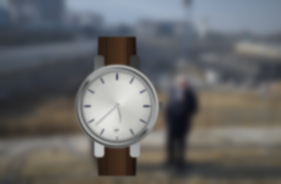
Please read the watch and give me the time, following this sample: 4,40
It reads 5,38
